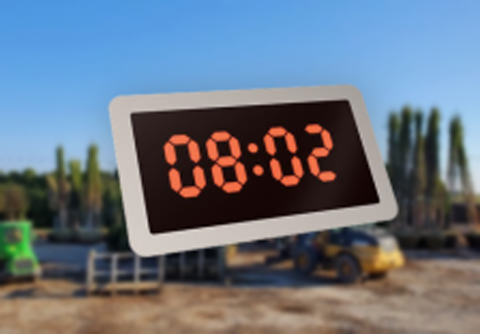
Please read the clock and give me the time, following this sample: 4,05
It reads 8,02
